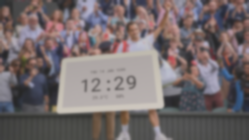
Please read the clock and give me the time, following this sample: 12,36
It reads 12,29
